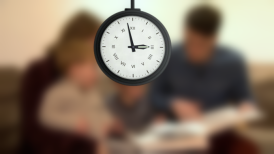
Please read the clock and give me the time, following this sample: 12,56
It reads 2,58
